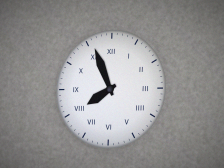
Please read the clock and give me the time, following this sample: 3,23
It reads 7,56
